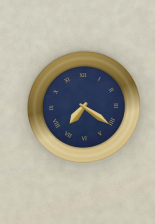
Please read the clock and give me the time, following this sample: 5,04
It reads 7,21
